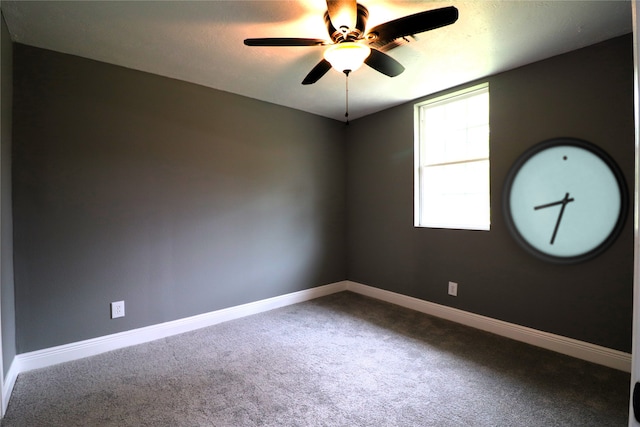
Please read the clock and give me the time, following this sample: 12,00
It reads 8,33
